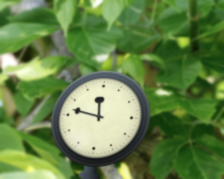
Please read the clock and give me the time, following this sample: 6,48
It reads 11,47
